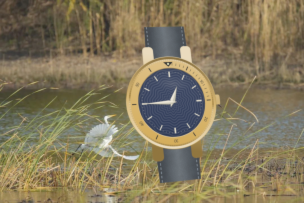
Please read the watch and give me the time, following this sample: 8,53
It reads 12,45
